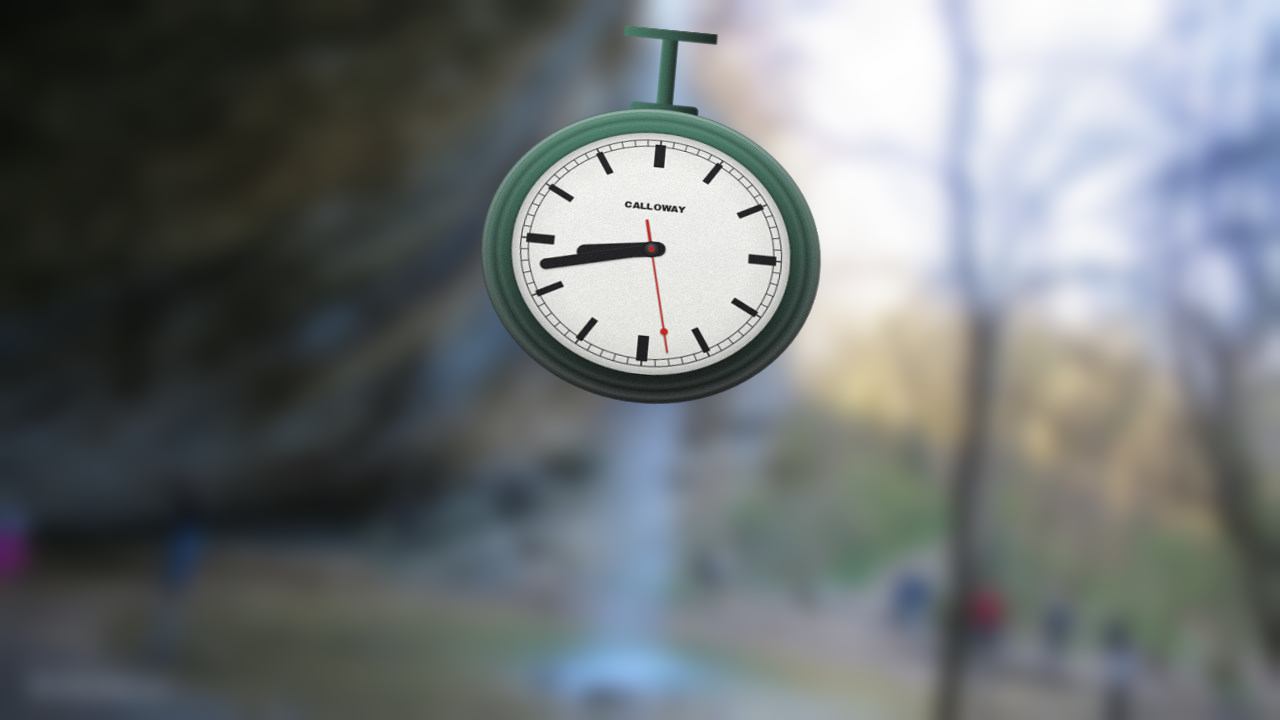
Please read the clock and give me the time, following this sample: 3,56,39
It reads 8,42,28
